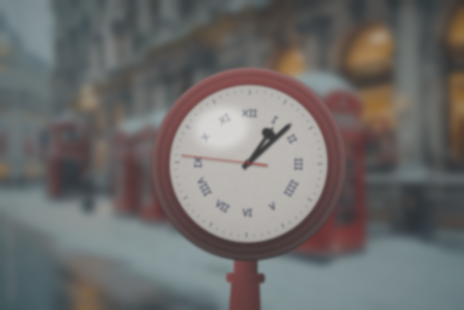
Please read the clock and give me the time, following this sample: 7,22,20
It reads 1,07,46
